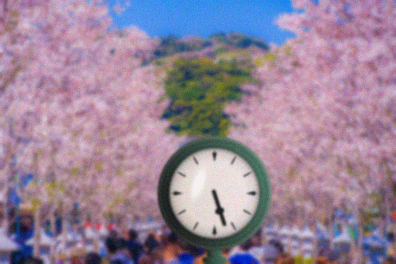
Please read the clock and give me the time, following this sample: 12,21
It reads 5,27
